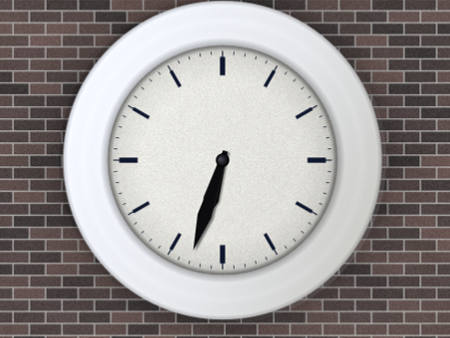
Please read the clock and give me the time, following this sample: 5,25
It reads 6,33
